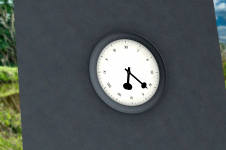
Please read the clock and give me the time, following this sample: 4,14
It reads 6,22
